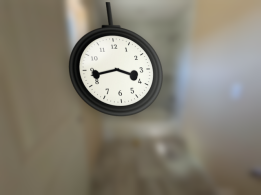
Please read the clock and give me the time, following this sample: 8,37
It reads 3,43
